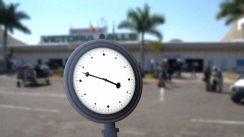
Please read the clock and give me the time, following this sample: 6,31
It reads 3,48
